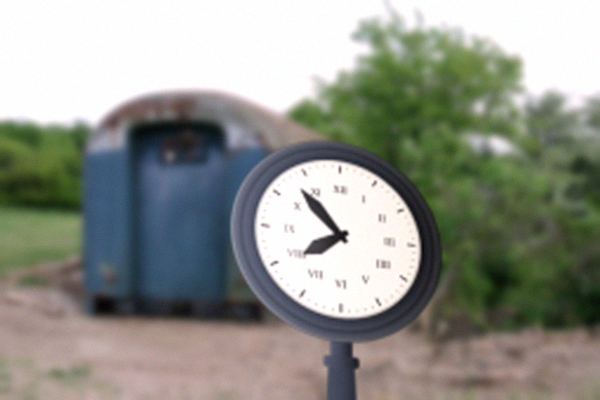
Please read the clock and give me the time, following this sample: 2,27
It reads 7,53
